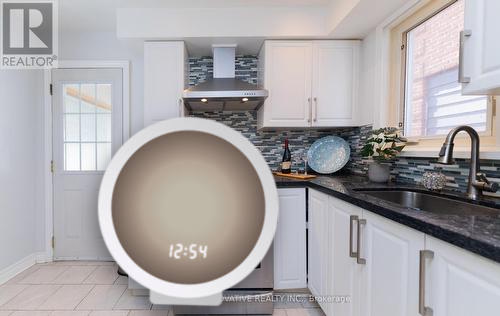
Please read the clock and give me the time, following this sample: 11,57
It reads 12,54
